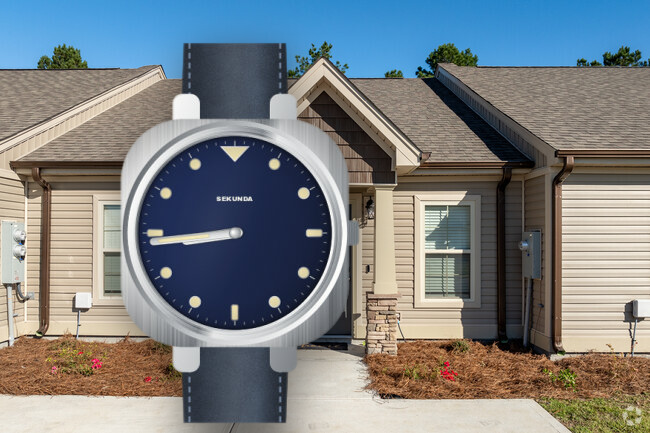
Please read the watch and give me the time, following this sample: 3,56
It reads 8,44
